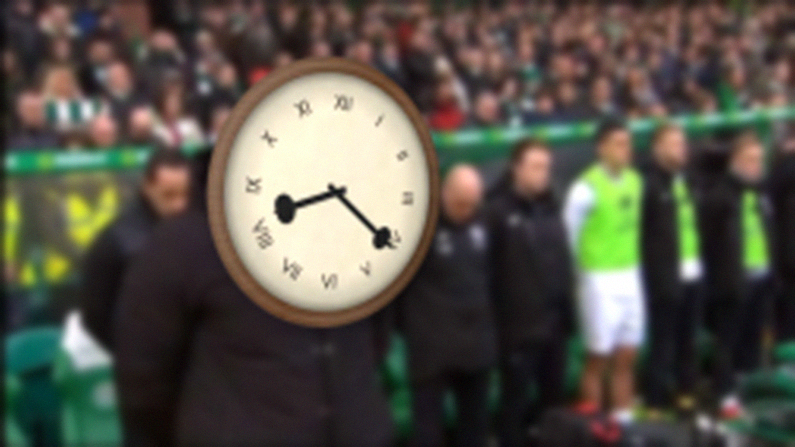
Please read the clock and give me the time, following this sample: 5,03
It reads 8,21
